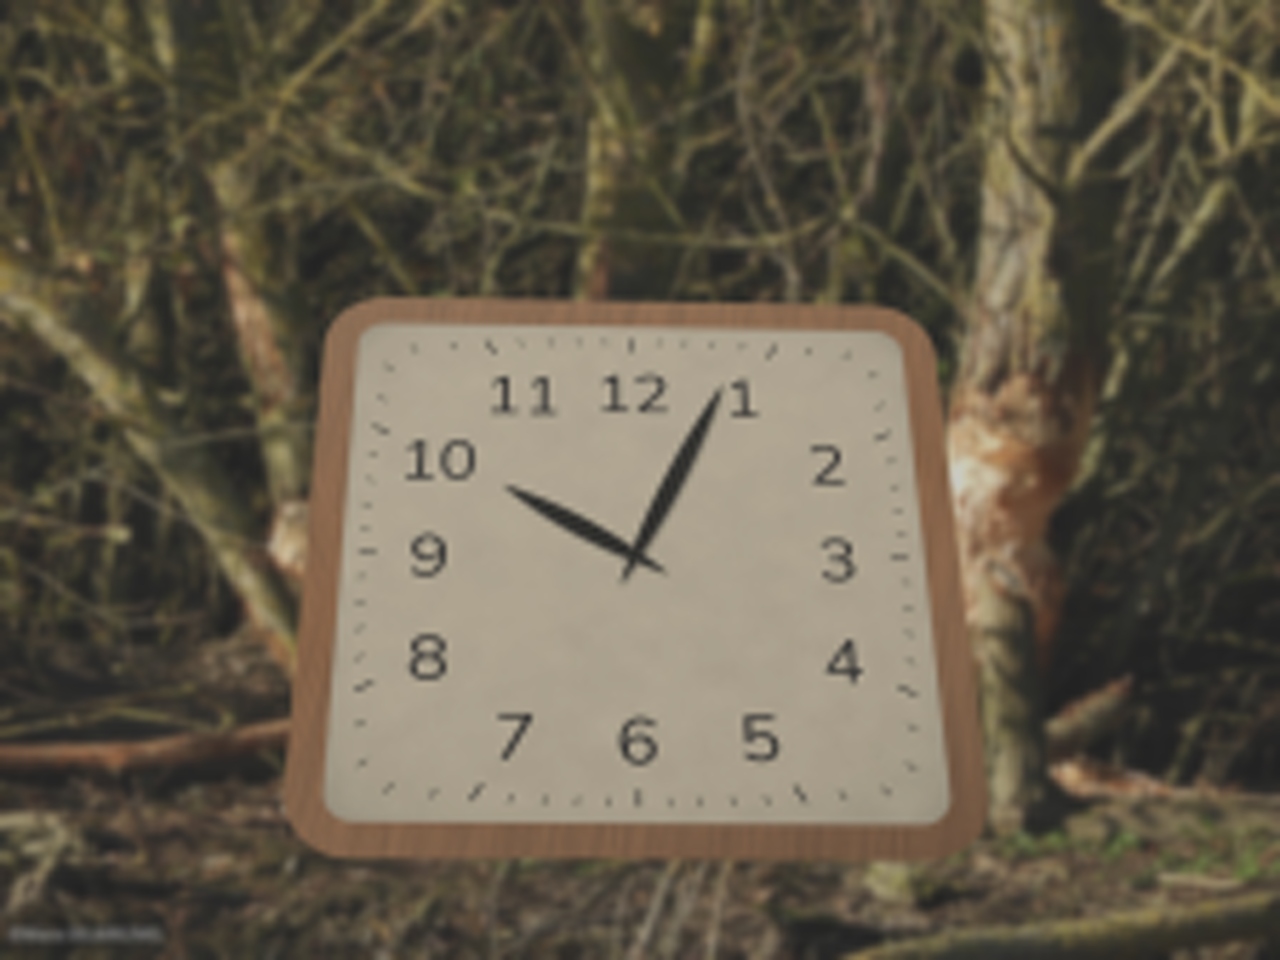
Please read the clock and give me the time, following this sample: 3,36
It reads 10,04
